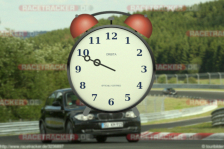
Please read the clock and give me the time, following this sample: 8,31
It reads 9,49
